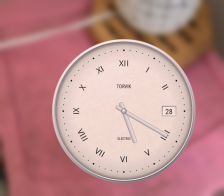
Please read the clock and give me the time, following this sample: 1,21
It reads 5,20
